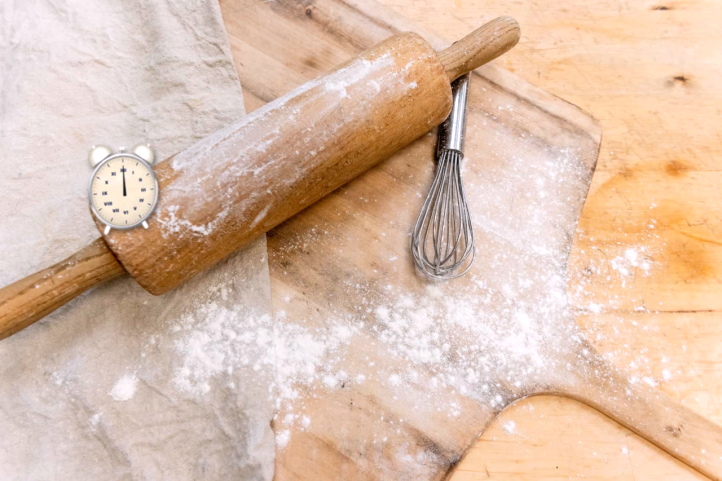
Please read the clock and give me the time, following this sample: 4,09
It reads 12,00
